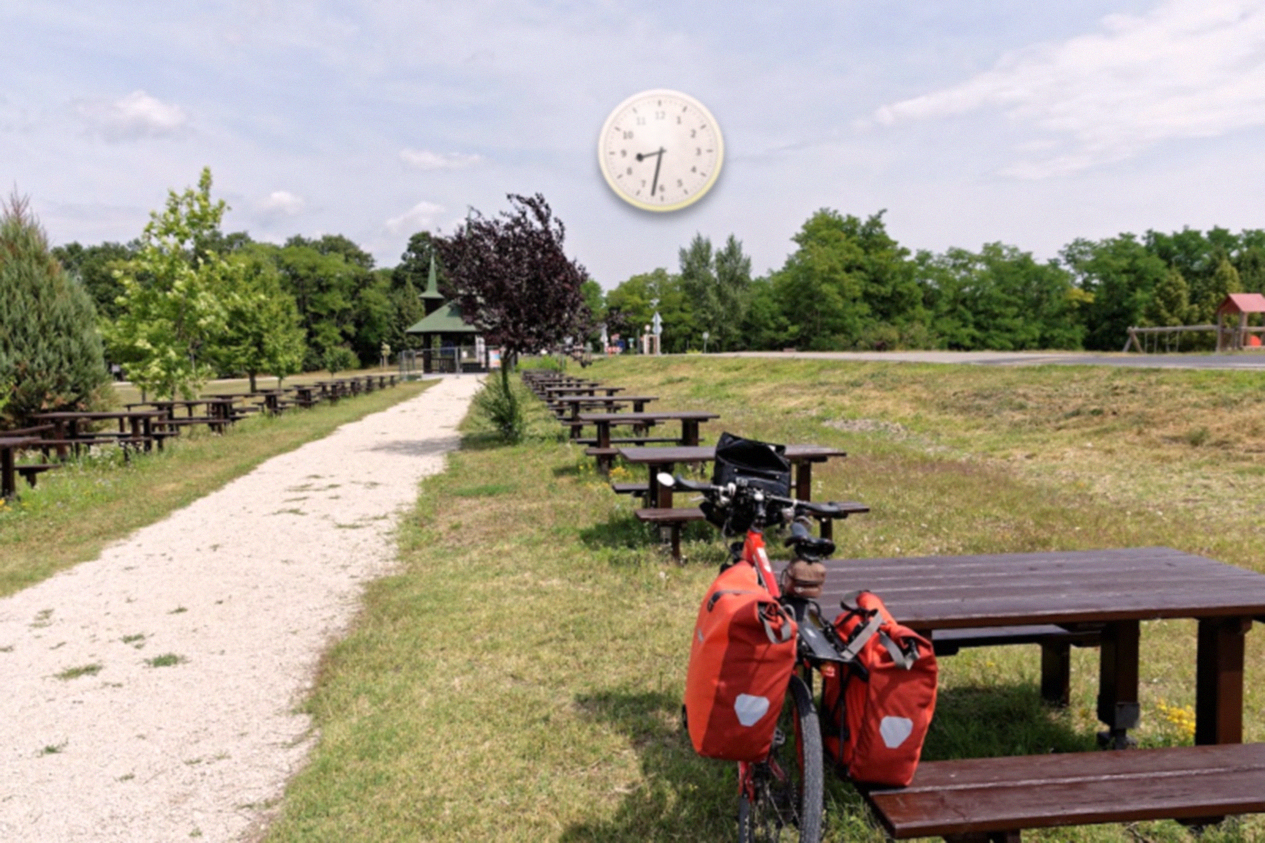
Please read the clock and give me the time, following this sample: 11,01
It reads 8,32
